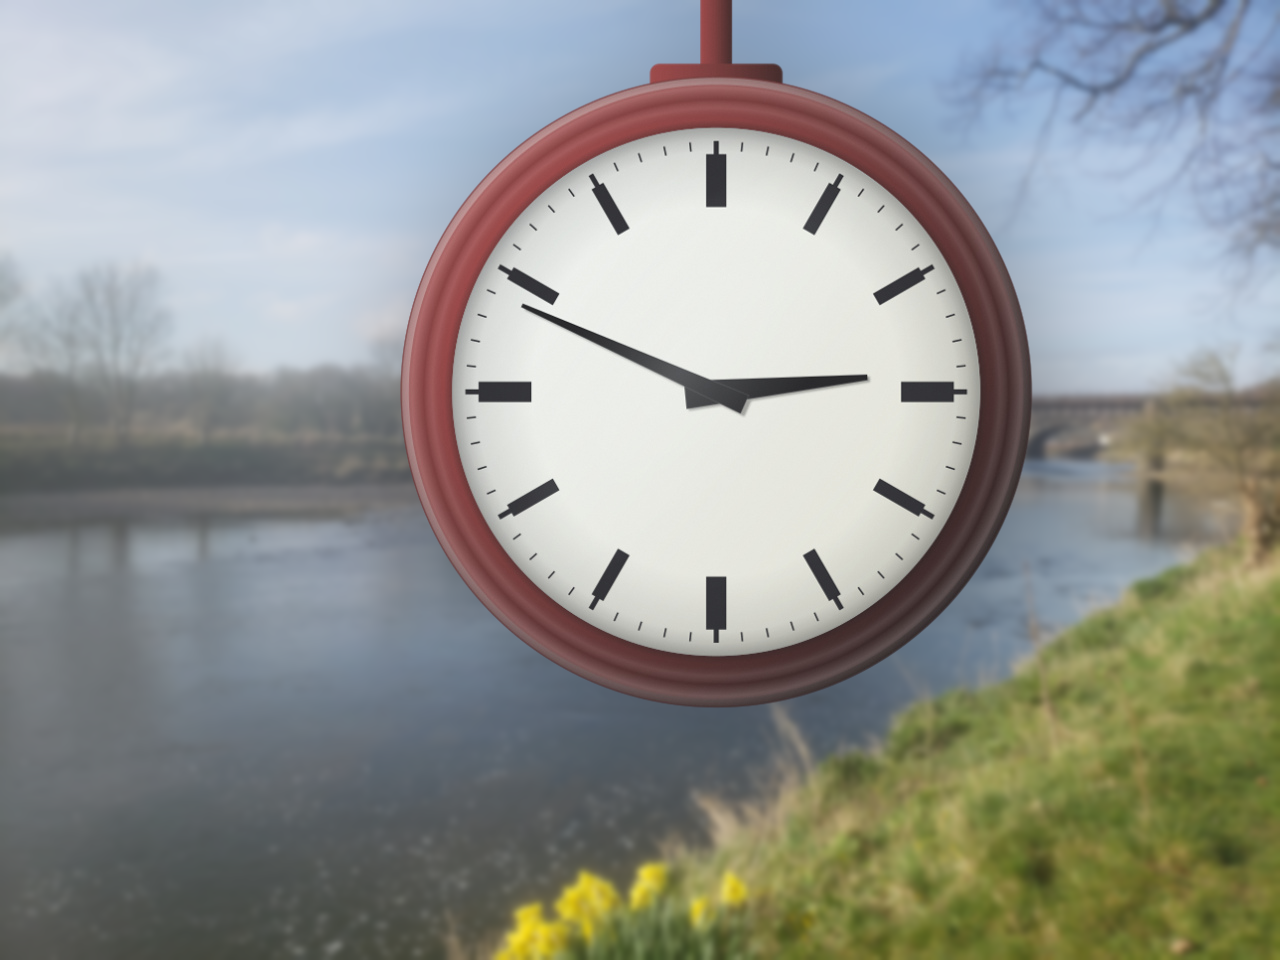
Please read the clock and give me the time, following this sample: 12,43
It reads 2,49
